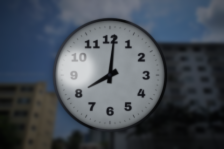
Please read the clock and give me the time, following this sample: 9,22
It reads 8,01
